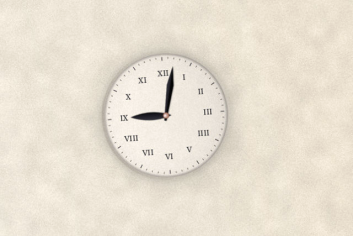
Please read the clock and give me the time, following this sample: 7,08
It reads 9,02
